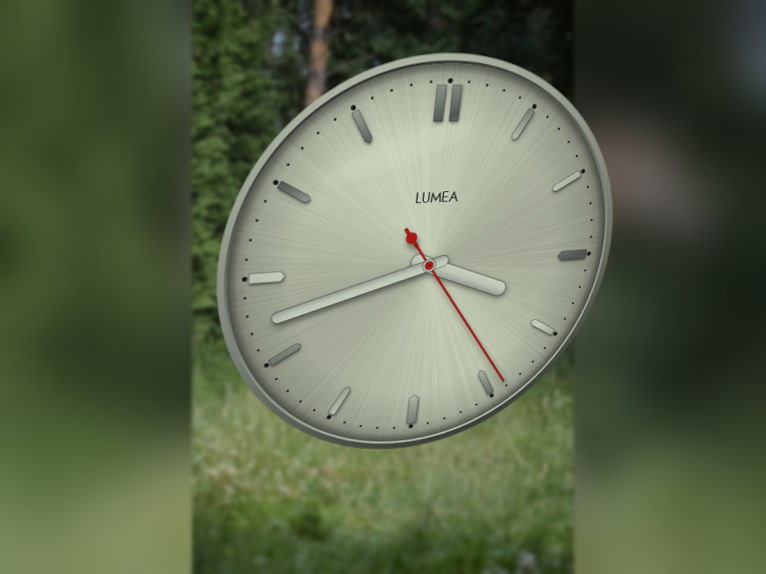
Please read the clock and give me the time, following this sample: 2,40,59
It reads 3,42,24
